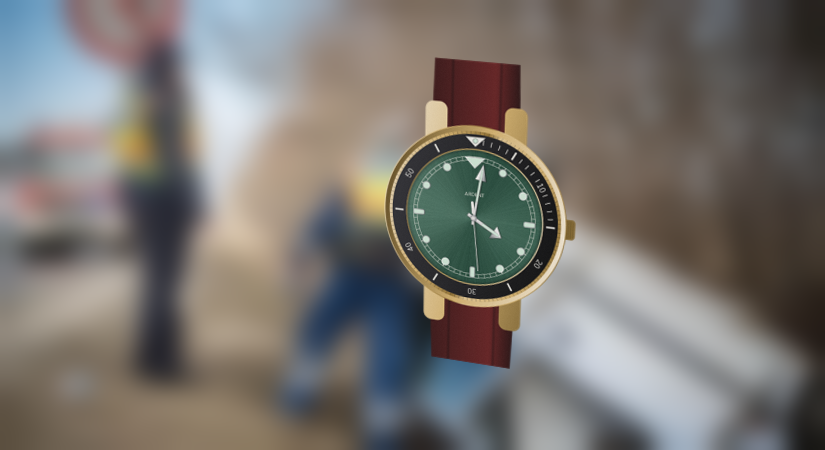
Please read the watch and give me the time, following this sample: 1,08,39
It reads 4,01,29
